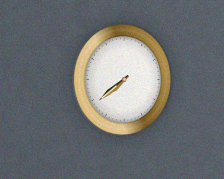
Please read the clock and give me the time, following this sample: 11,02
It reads 7,39
